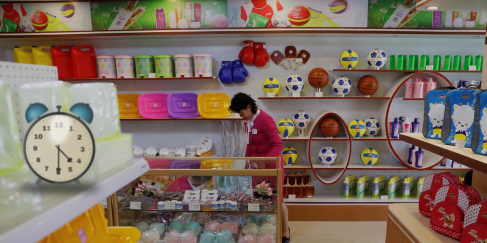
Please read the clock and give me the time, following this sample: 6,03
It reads 4,30
